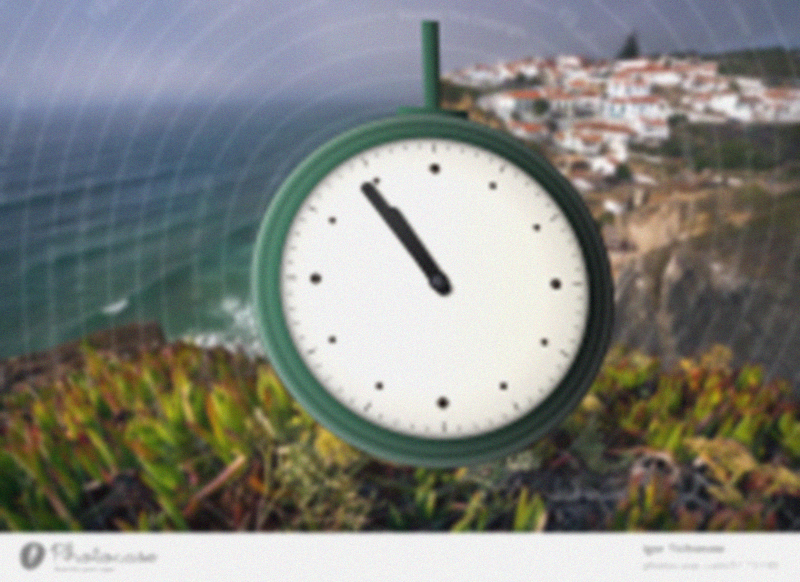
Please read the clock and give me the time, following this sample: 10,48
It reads 10,54
